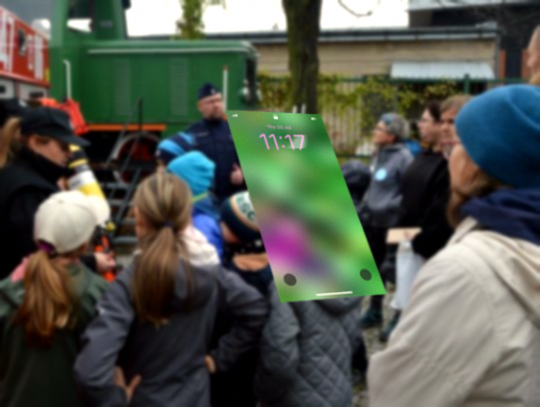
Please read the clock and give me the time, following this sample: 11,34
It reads 11,17
